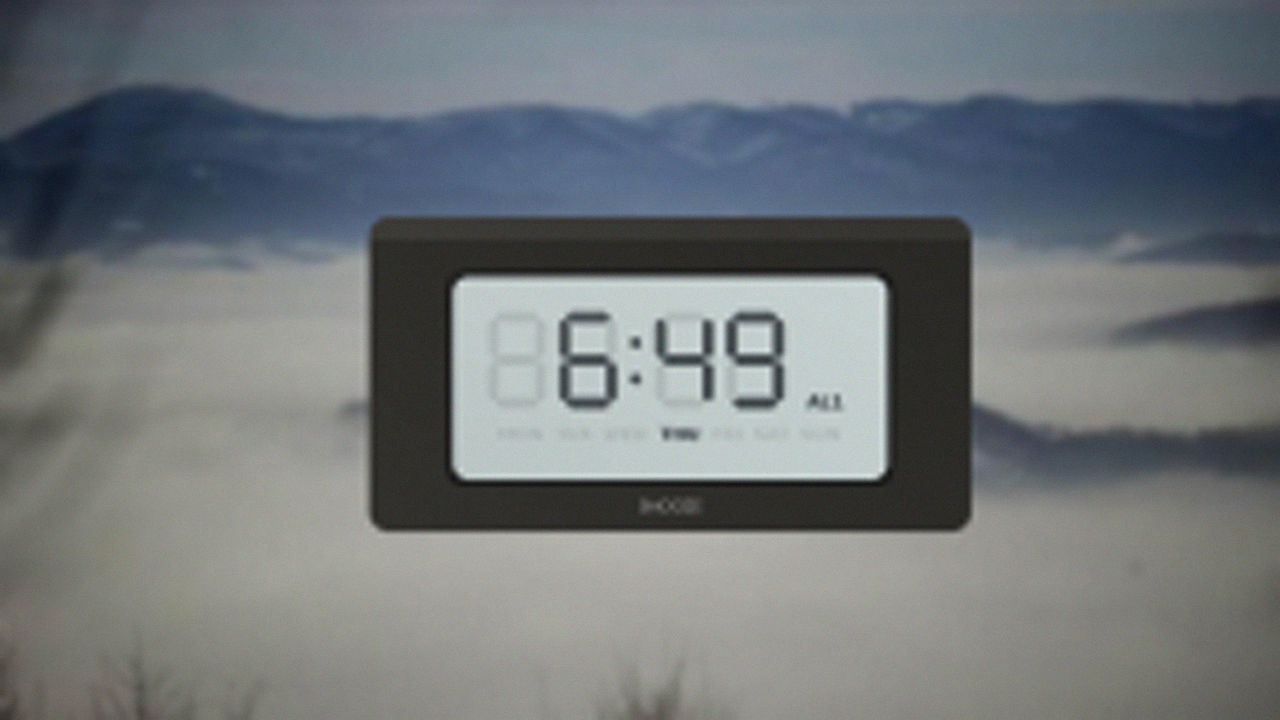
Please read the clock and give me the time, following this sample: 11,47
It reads 6,49
